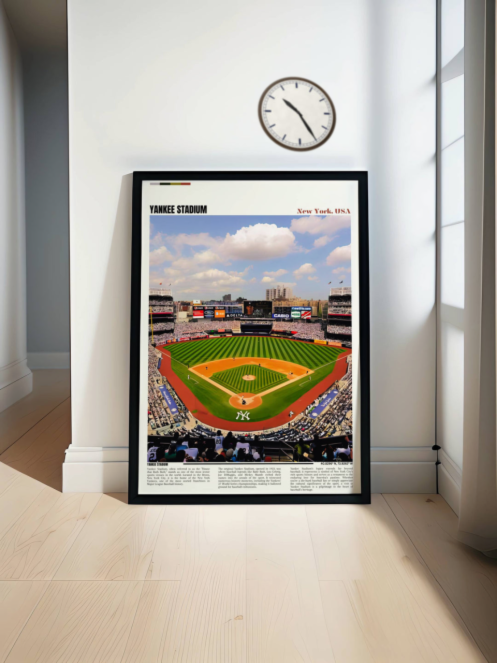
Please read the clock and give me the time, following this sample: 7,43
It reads 10,25
